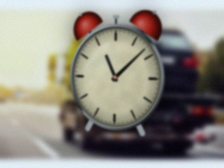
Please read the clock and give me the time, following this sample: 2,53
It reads 11,08
